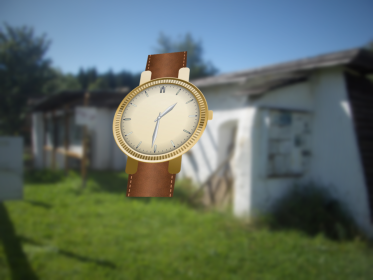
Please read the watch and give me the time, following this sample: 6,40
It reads 1,31
